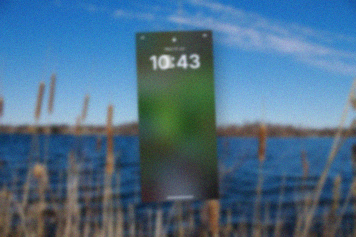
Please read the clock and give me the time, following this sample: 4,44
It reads 10,43
